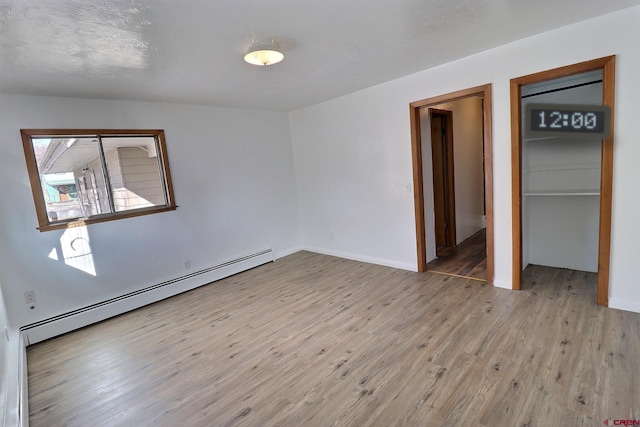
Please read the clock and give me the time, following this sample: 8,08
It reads 12,00
